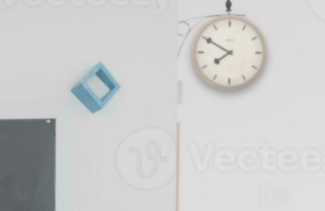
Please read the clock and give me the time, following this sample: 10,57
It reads 7,50
